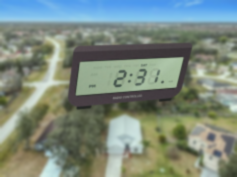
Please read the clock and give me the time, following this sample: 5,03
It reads 2,31
